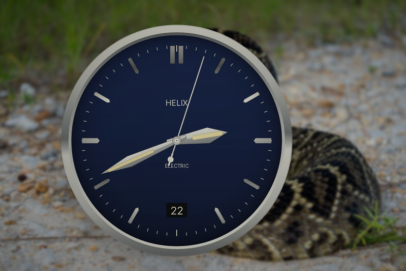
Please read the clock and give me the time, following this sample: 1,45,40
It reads 2,41,03
